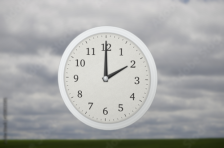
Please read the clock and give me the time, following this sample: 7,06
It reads 2,00
